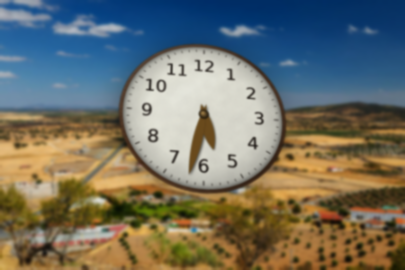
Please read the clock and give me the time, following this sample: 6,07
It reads 5,32
